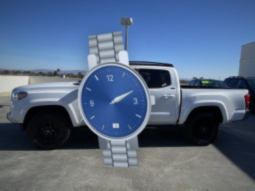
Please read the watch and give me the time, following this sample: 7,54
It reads 2,11
